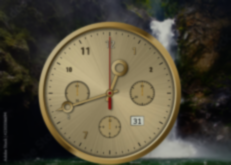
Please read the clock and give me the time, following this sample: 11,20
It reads 12,42
